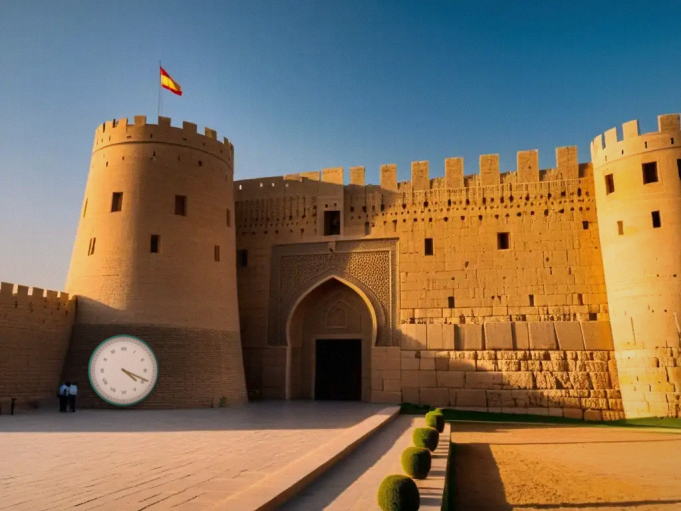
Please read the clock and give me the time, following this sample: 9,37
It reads 4,19
